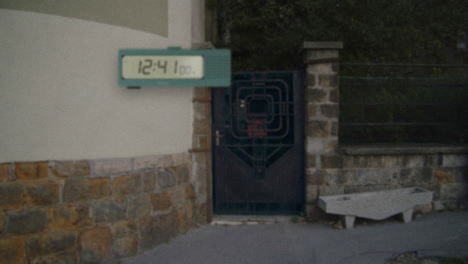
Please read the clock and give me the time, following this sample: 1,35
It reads 12,41
